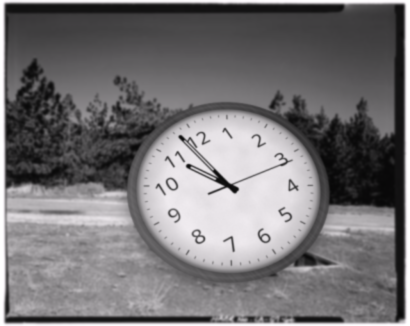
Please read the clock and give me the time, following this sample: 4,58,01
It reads 10,58,16
